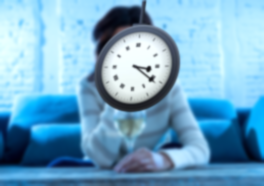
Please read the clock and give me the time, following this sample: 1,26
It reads 3,21
